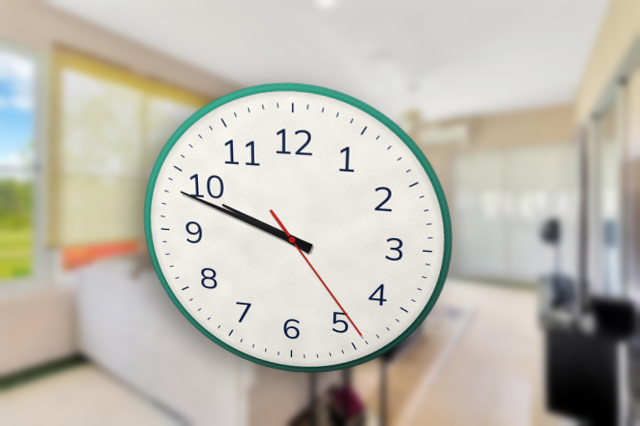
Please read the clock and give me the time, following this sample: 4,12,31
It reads 9,48,24
